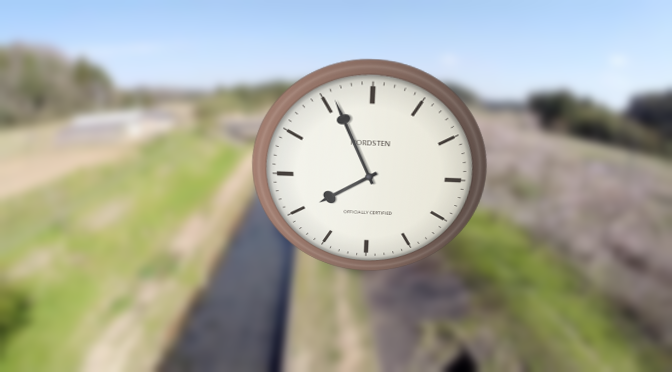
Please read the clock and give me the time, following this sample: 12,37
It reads 7,56
